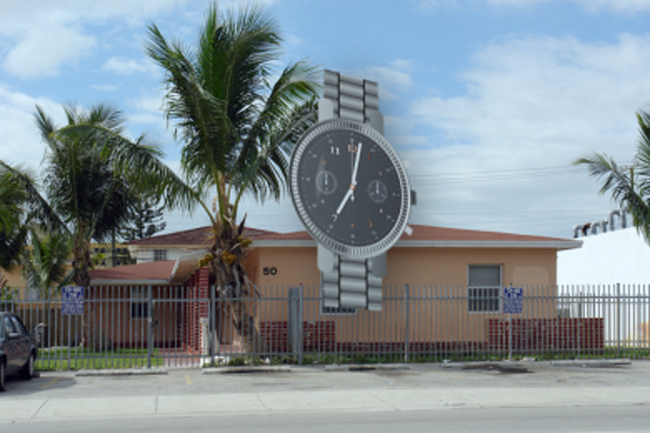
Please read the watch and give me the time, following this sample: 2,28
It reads 7,02
